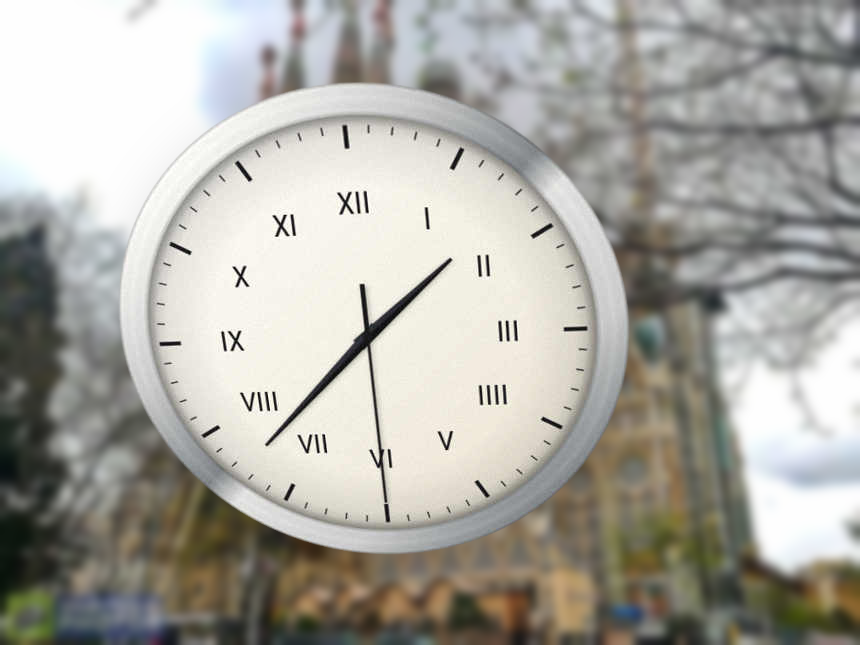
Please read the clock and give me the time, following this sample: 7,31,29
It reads 1,37,30
